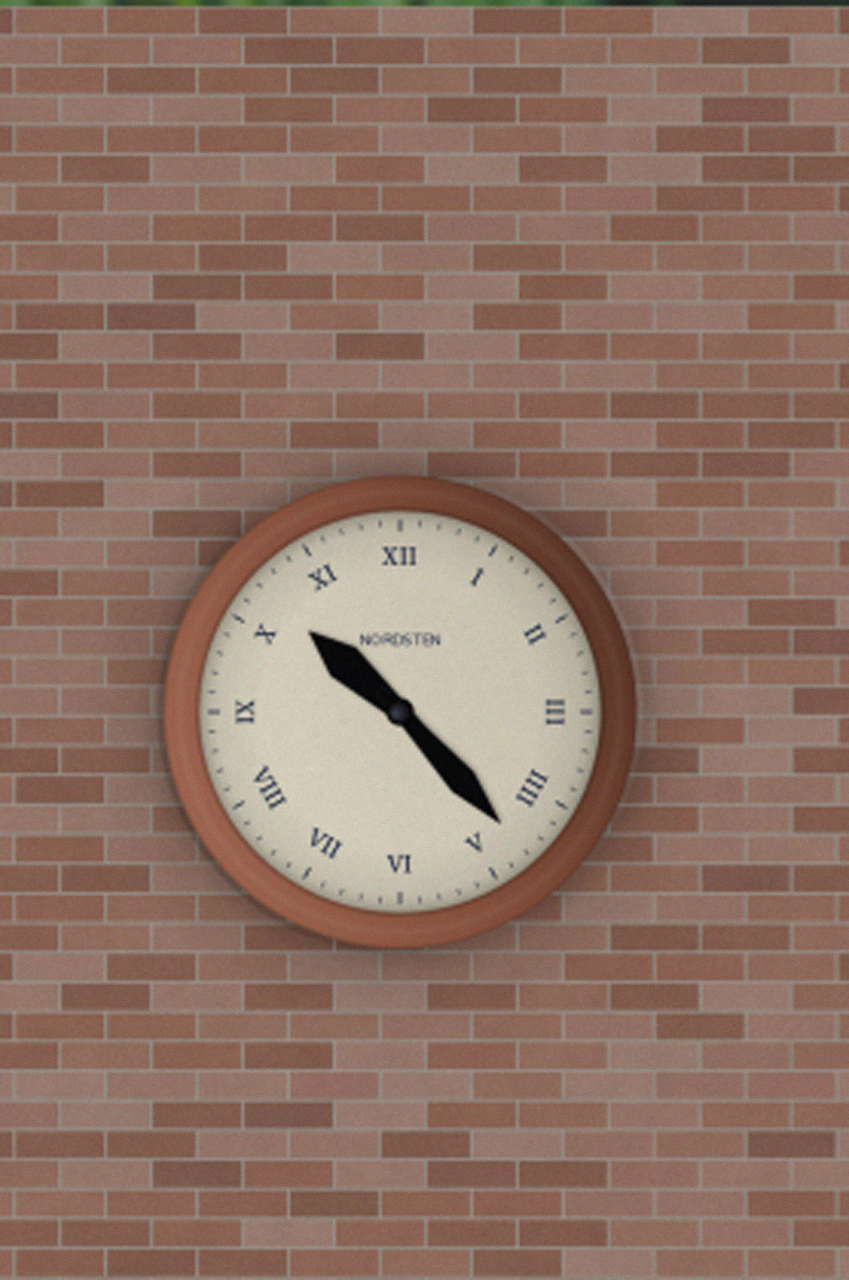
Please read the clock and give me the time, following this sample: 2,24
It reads 10,23
